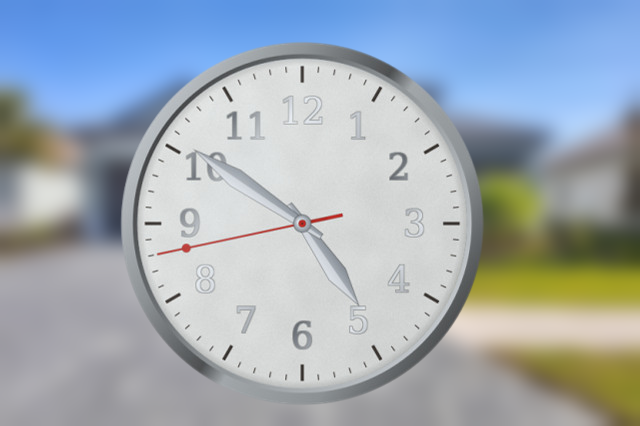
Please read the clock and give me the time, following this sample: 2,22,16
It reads 4,50,43
